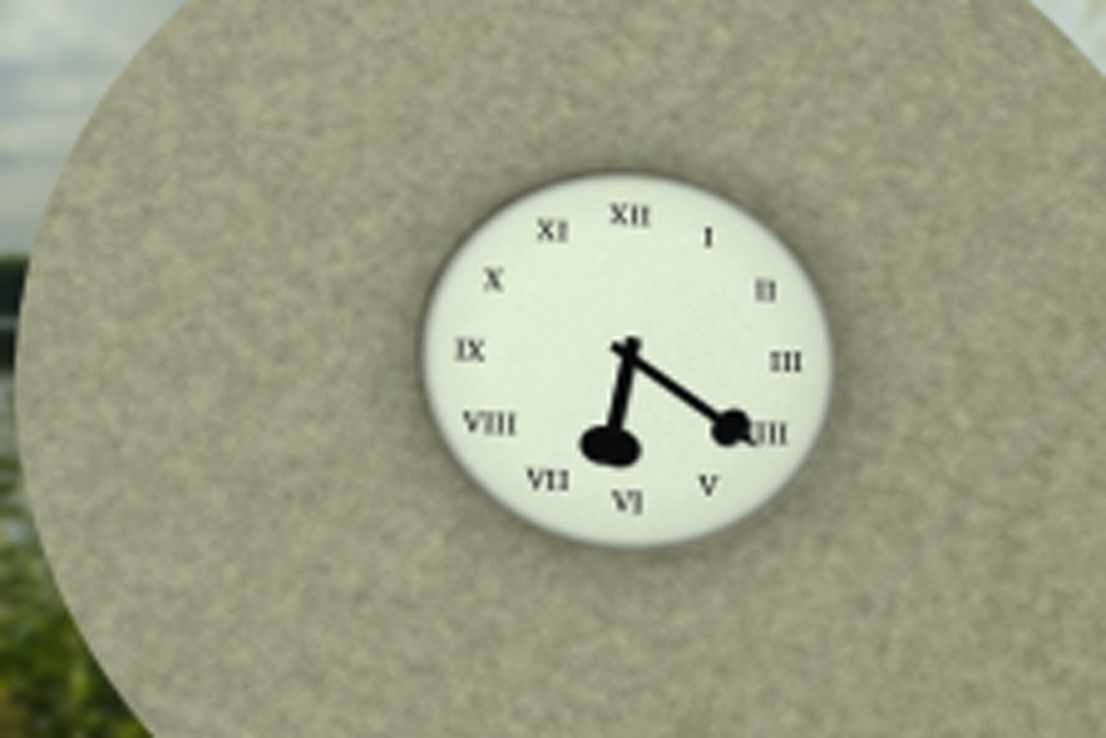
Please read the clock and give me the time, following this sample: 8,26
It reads 6,21
